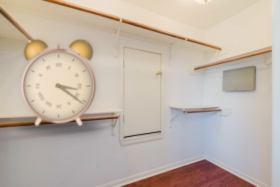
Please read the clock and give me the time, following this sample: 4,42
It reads 3,21
